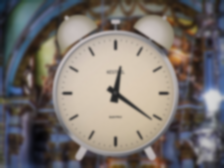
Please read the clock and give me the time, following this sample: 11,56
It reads 12,21
